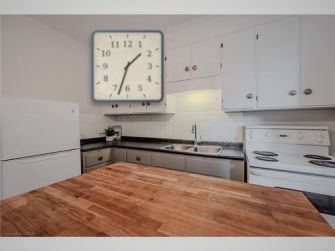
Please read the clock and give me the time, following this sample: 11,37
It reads 1,33
